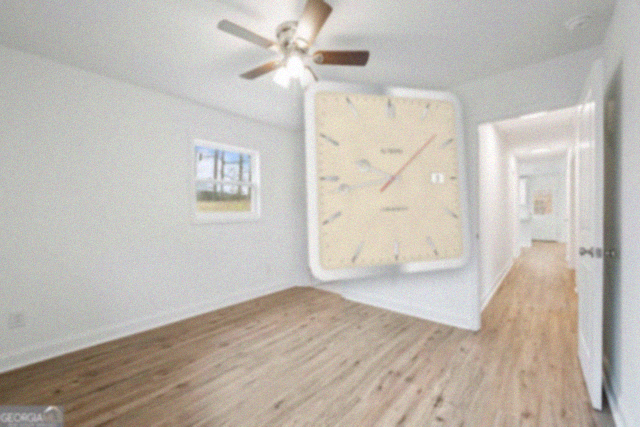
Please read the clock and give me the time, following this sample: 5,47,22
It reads 9,43,08
